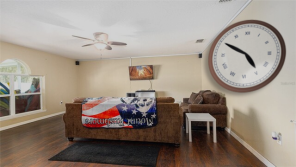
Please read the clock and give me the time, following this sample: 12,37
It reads 4,50
